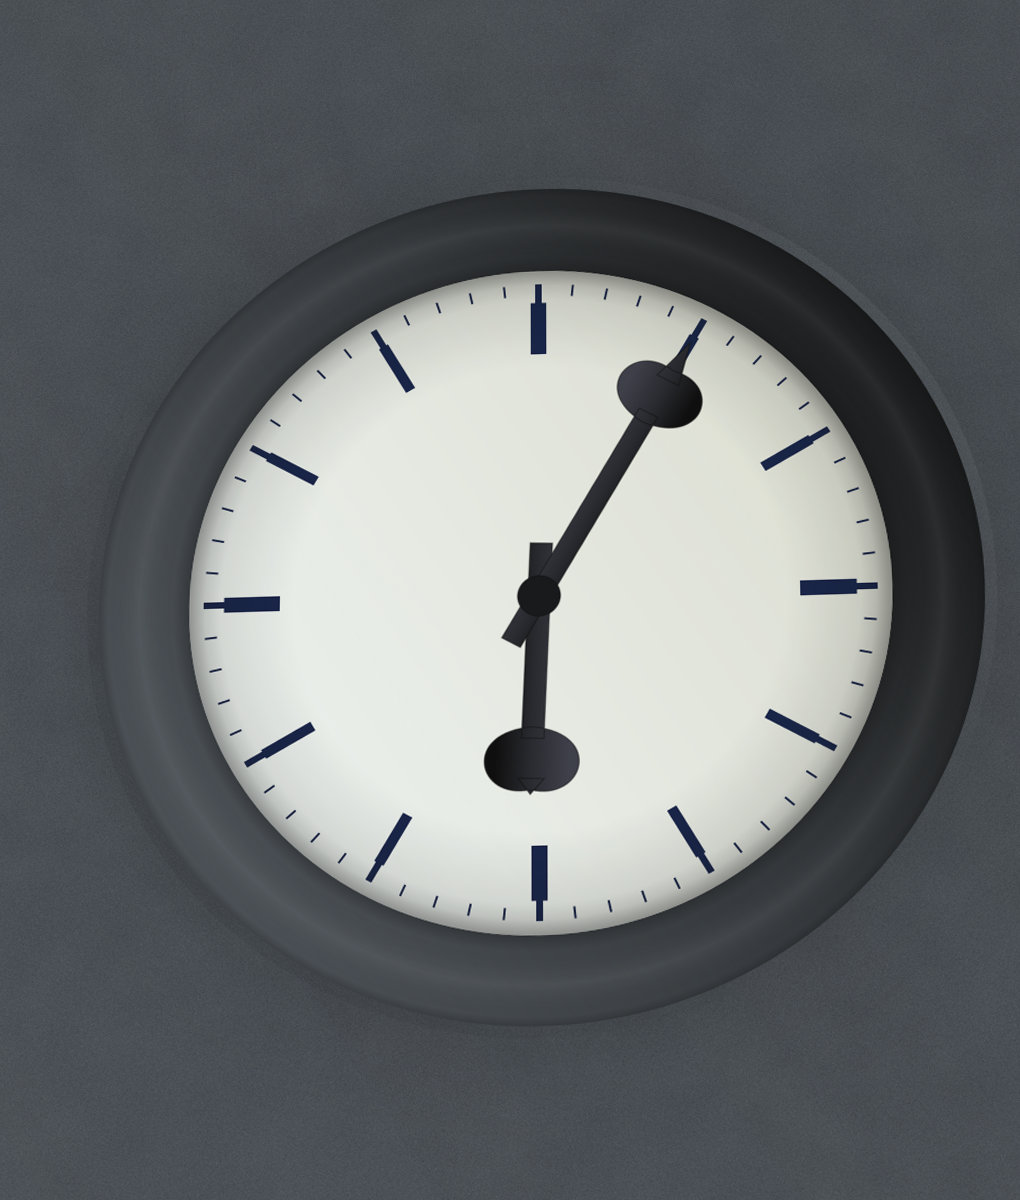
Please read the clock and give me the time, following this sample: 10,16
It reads 6,05
